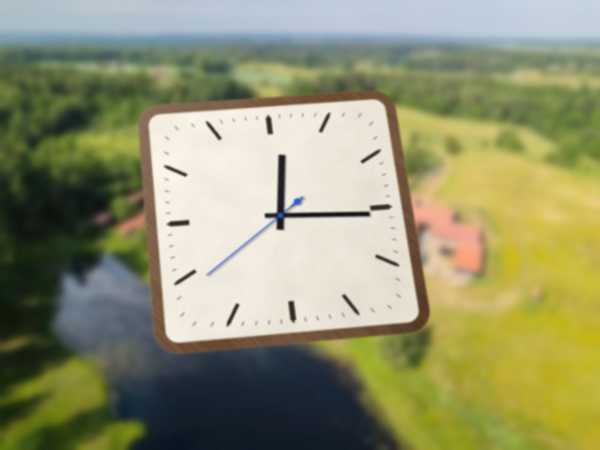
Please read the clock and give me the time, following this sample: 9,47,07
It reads 12,15,39
